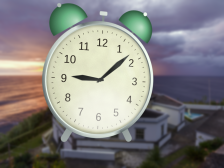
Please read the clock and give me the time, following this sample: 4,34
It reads 9,08
